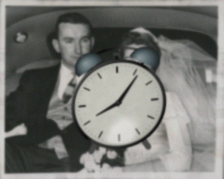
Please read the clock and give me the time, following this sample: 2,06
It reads 8,06
